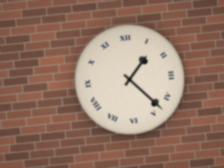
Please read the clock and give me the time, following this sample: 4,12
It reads 1,23
